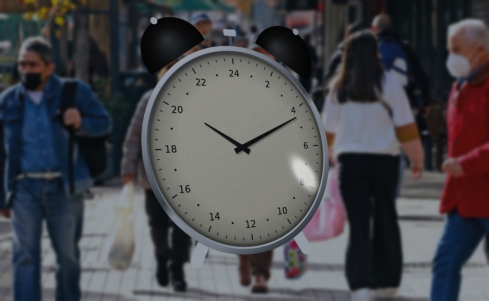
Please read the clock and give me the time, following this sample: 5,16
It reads 20,11
